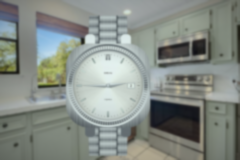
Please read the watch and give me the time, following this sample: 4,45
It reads 2,45
